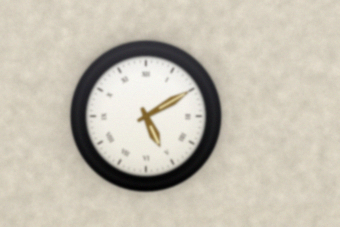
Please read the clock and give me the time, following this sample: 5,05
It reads 5,10
